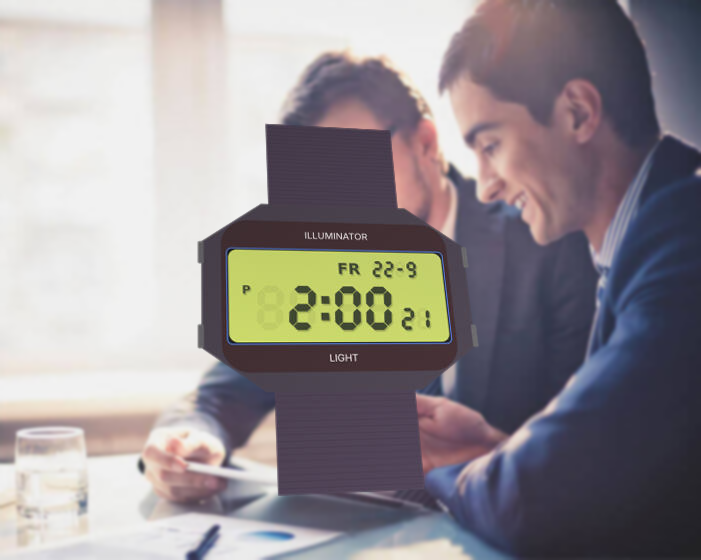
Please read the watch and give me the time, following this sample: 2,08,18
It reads 2,00,21
